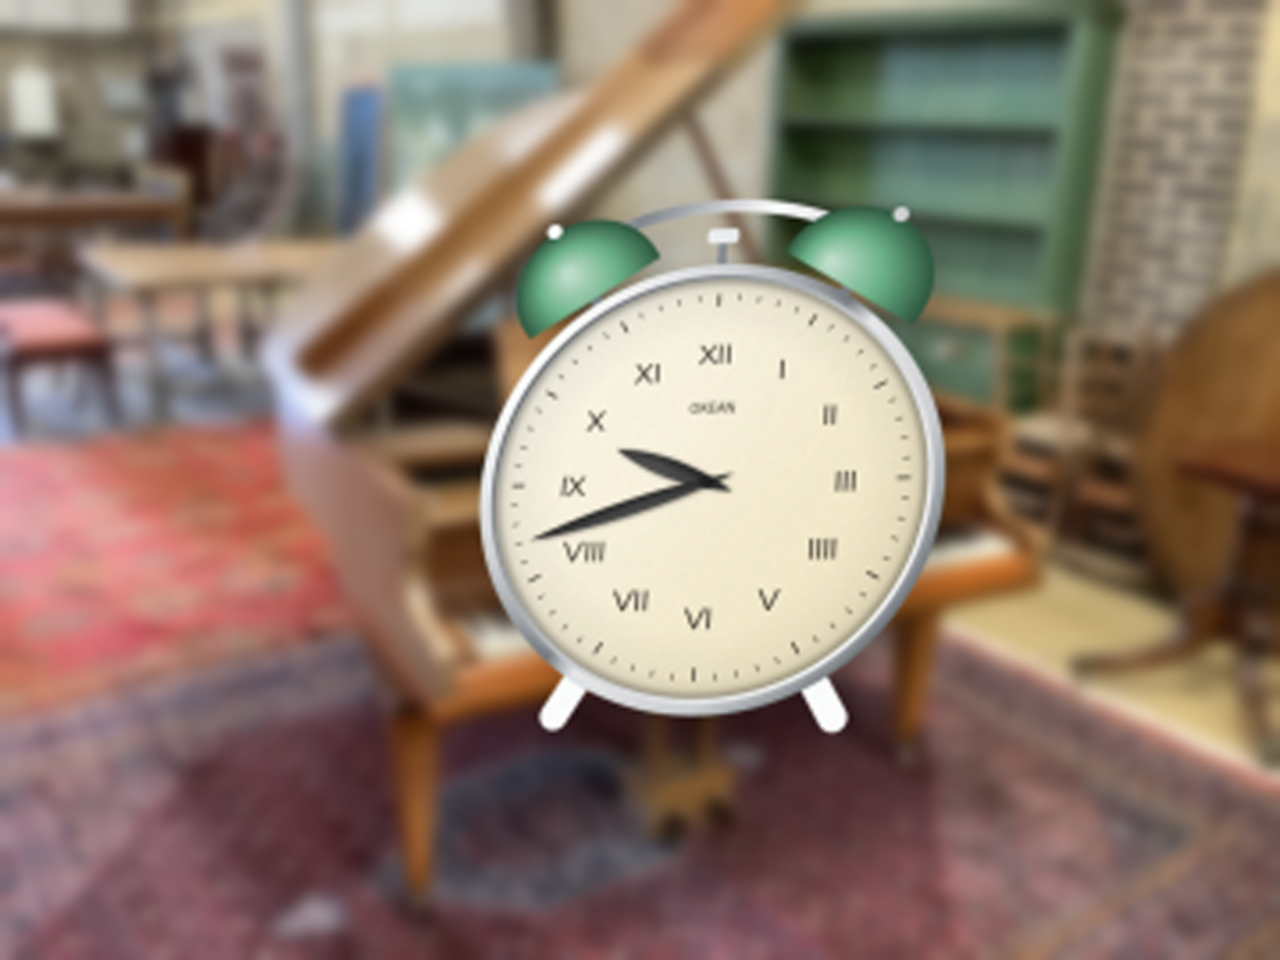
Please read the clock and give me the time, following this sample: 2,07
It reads 9,42
